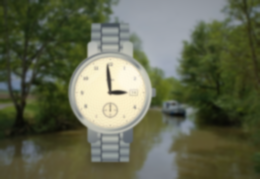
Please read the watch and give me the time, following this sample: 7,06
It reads 2,59
